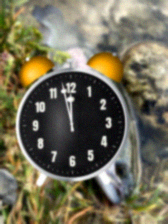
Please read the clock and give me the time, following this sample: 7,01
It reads 11,58
